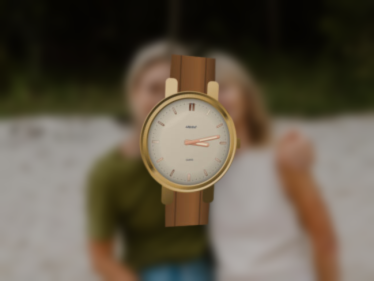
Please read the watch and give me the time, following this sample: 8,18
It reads 3,13
